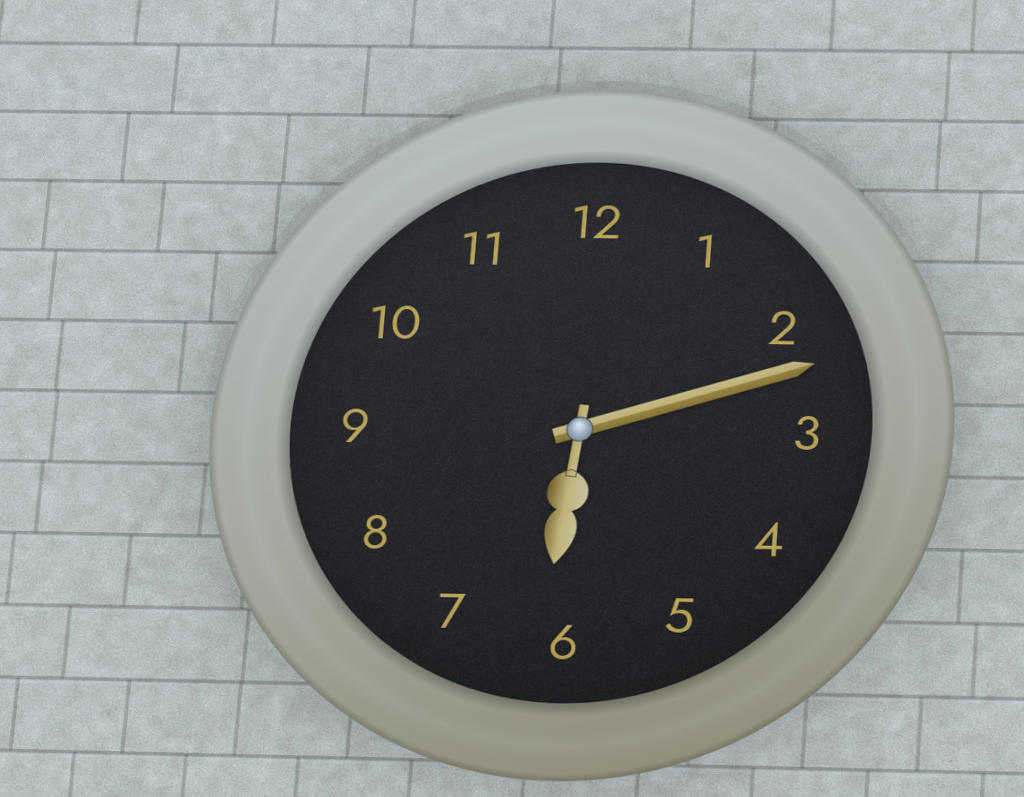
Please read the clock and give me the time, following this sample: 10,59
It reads 6,12
